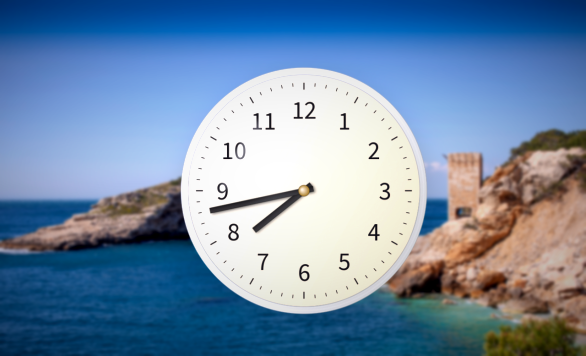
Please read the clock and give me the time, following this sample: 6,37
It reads 7,43
